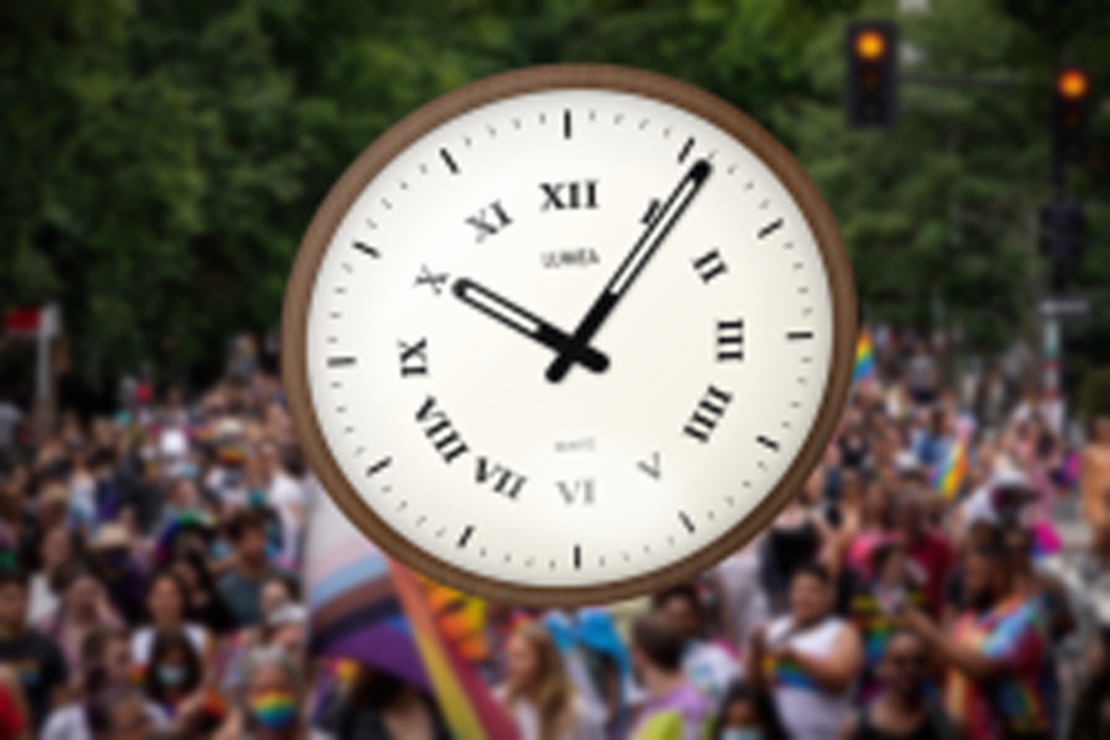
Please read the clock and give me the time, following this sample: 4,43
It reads 10,06
